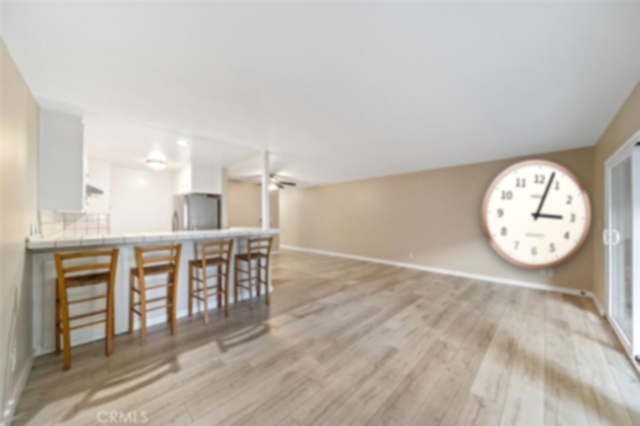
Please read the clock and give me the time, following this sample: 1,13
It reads 3,03
